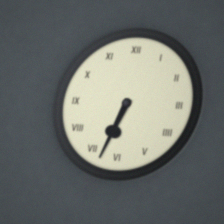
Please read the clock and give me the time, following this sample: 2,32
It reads 6,33
